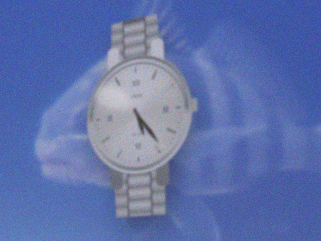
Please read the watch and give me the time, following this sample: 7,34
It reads 5,24
